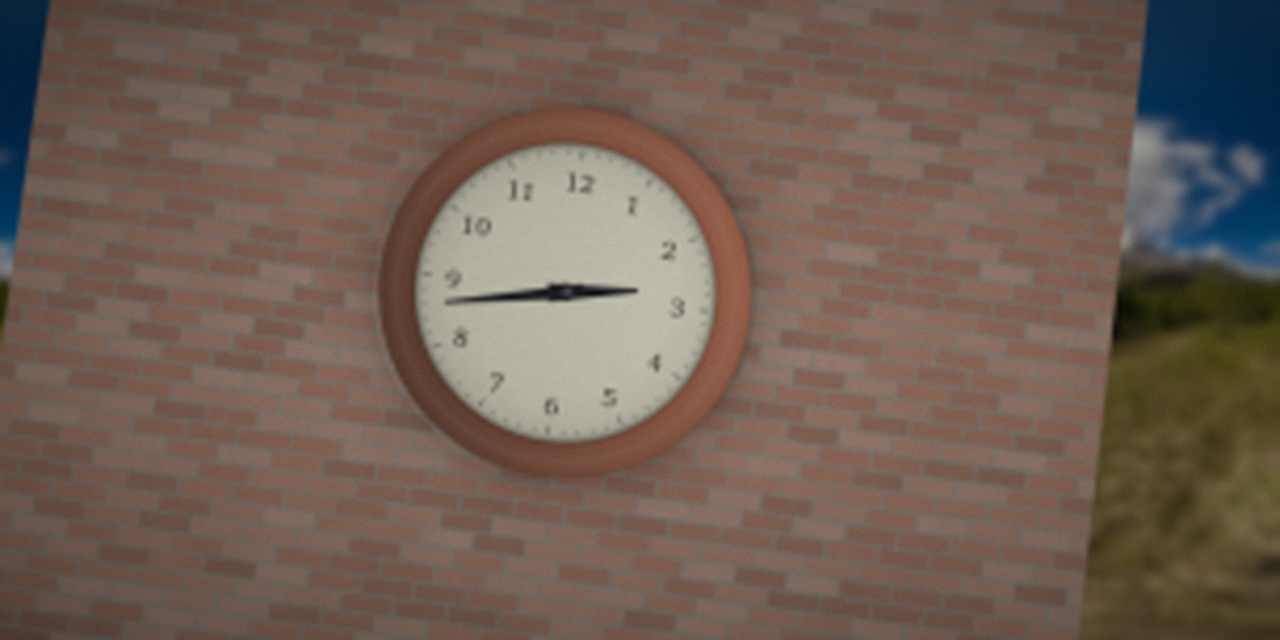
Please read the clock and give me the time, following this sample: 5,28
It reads 2,43
